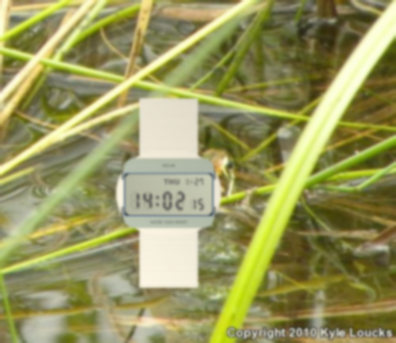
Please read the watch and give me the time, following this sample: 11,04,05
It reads 14,02,15
